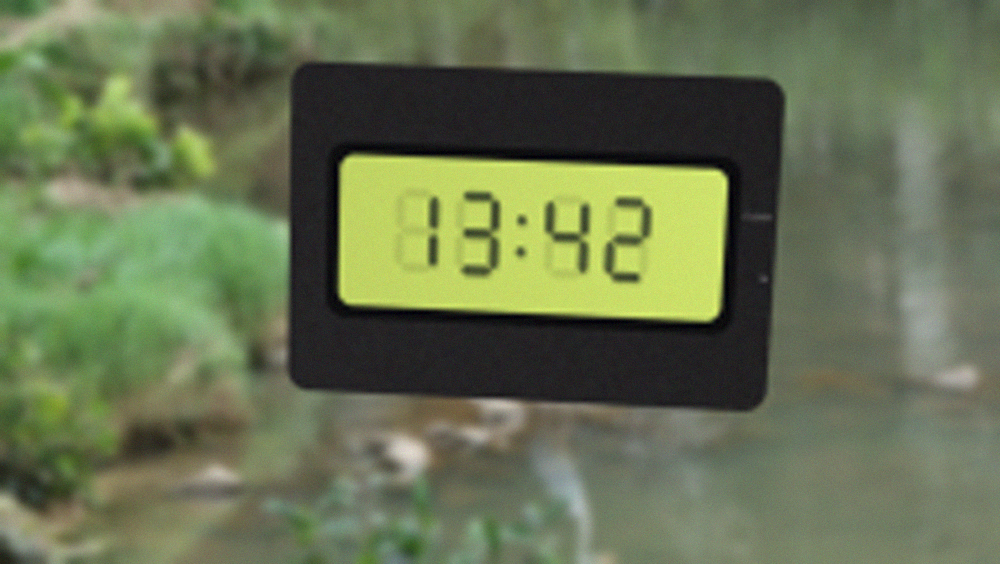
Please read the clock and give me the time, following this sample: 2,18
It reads 13,42
